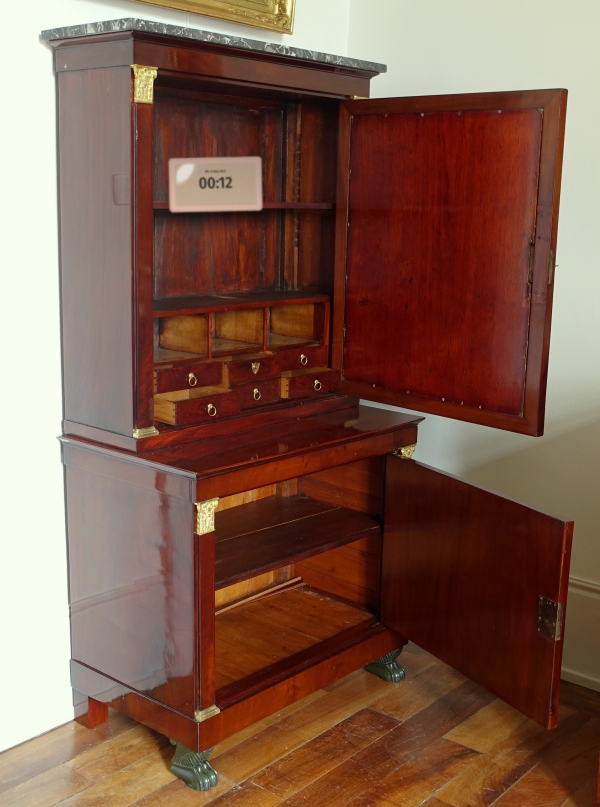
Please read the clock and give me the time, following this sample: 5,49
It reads 0,12
